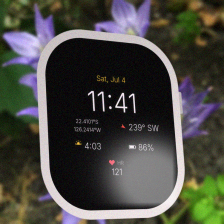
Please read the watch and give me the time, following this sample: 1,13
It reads 11,41
